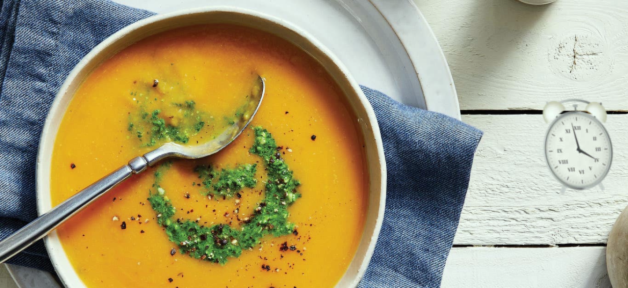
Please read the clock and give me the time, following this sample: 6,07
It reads 3,58
